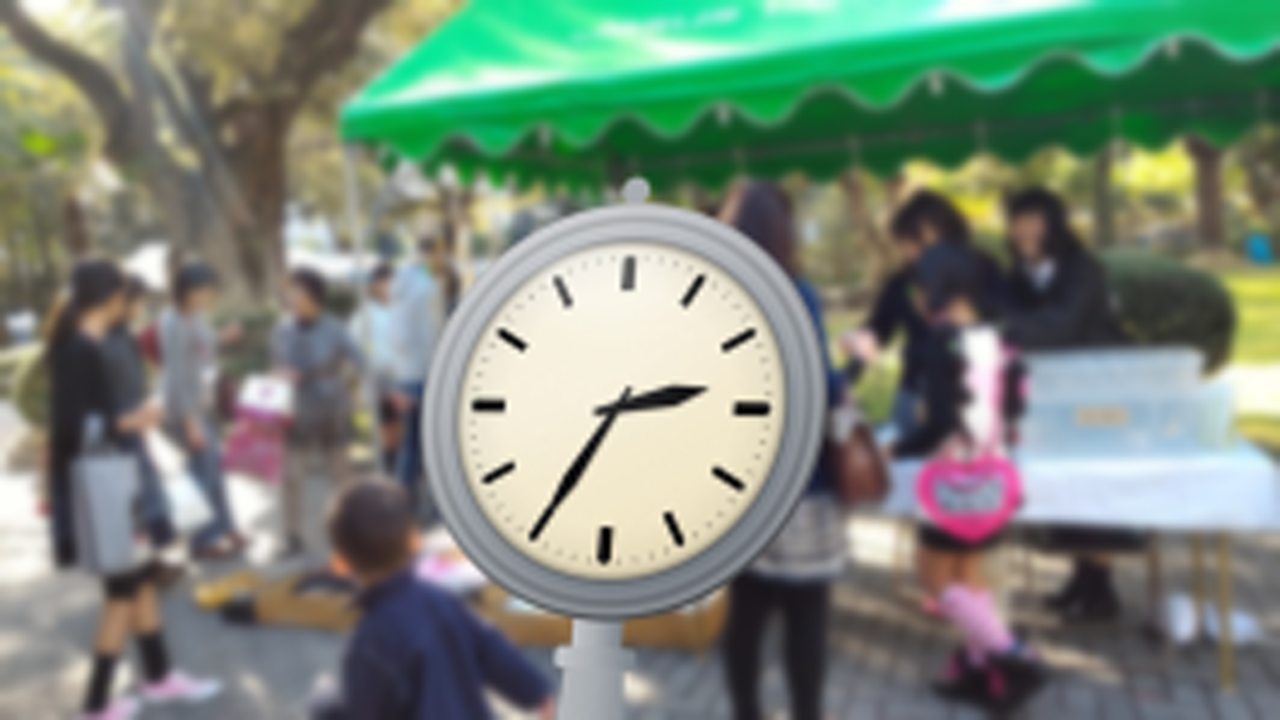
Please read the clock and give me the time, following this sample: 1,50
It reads 2,35
